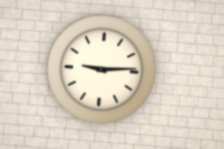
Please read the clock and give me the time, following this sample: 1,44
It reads 9,14
